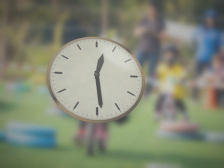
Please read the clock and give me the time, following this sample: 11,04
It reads 12,29
